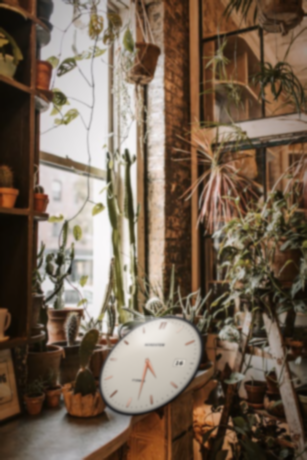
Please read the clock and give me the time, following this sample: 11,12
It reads 4,28
